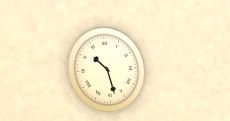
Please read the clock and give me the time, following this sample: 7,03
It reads 10,28
